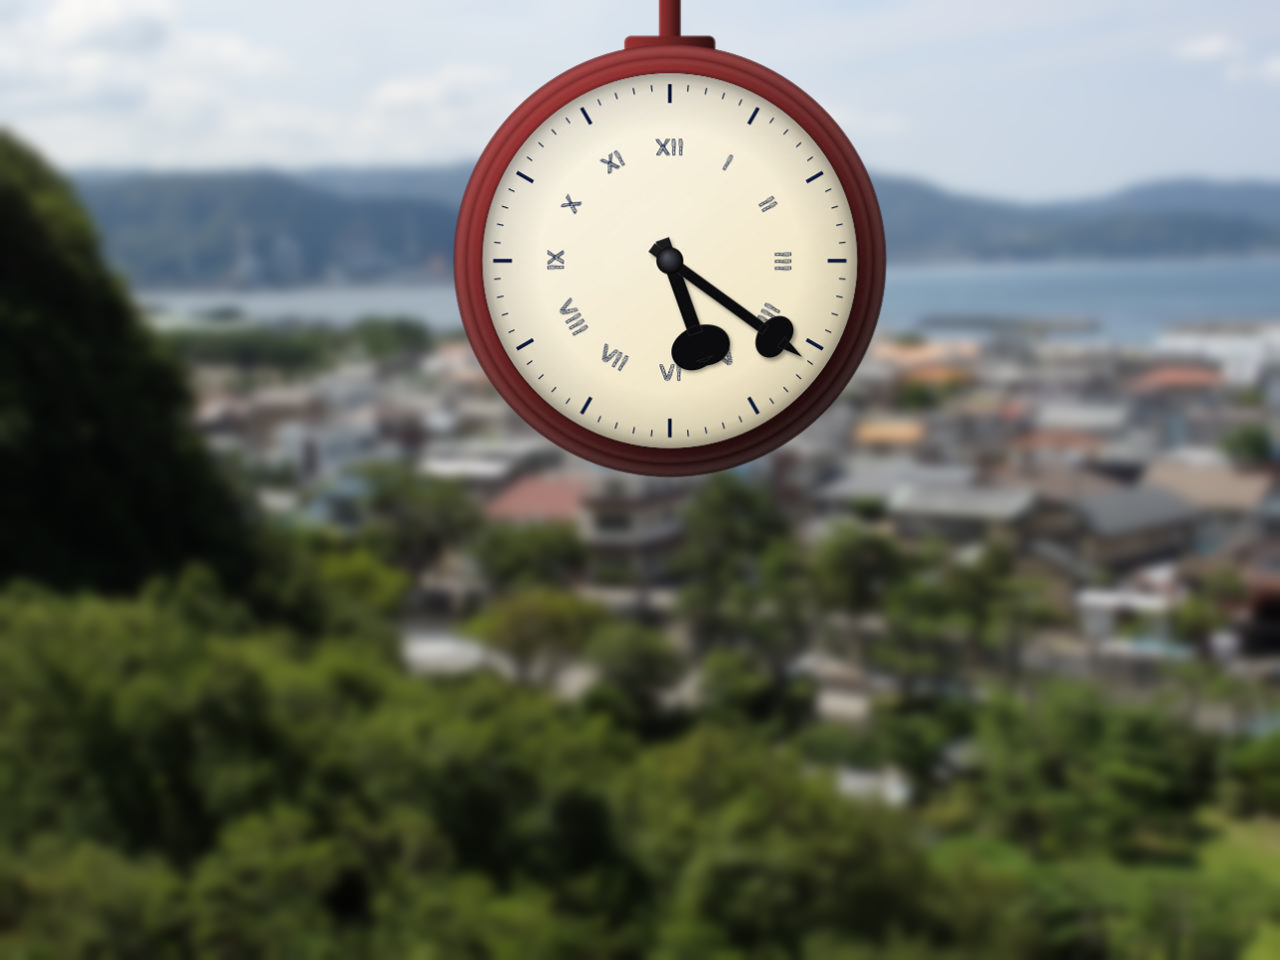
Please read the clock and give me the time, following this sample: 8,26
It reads 5,21
